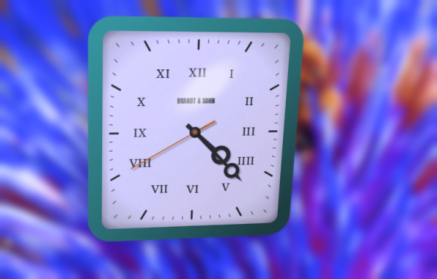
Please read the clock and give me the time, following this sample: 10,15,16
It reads 4,22,40
